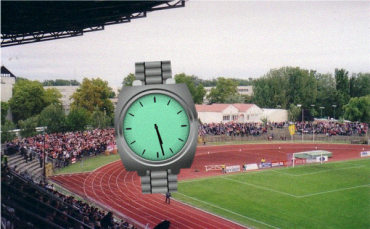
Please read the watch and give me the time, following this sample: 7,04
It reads 5,28
